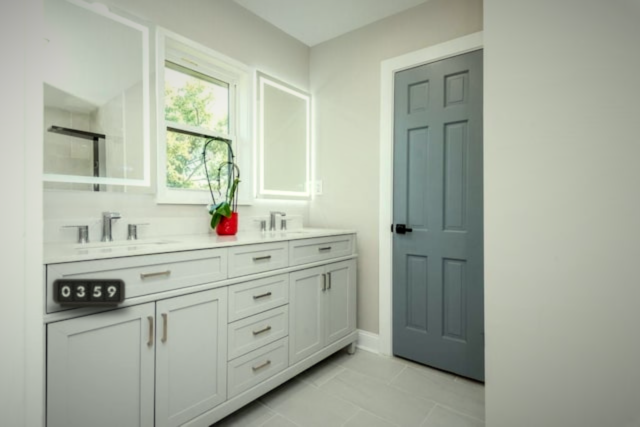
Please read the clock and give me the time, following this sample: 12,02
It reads 3,59
